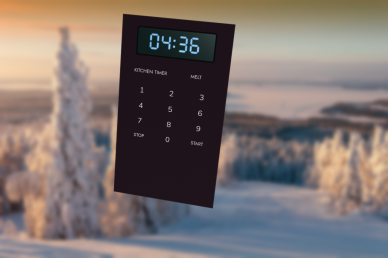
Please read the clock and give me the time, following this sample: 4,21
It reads 4,36
